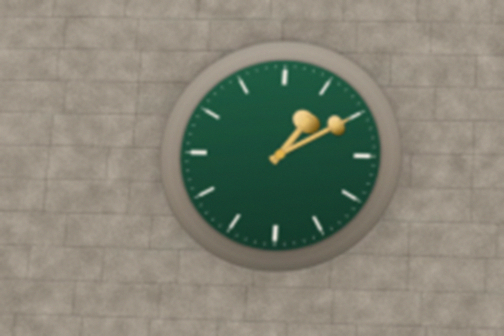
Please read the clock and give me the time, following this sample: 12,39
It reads 1,10
